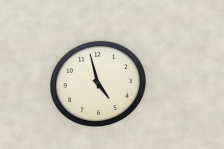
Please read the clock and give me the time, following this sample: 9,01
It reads 4,58
